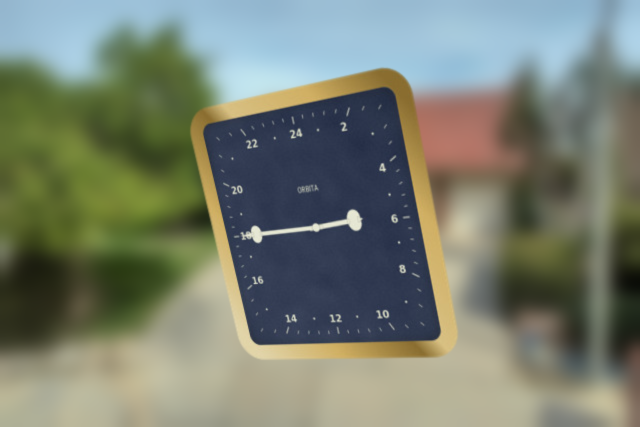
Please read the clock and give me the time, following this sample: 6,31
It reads 5,45
